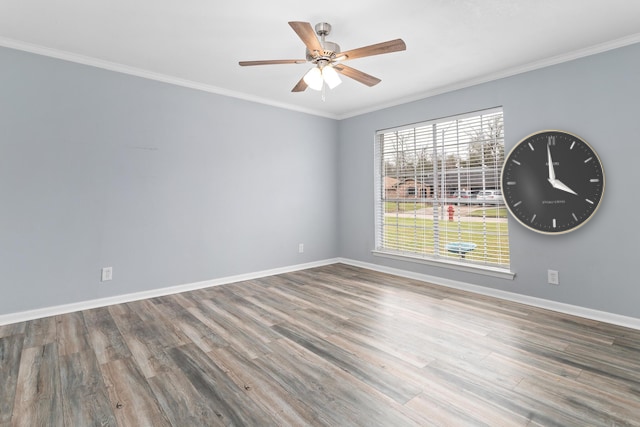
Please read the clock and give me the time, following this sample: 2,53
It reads 3,59
